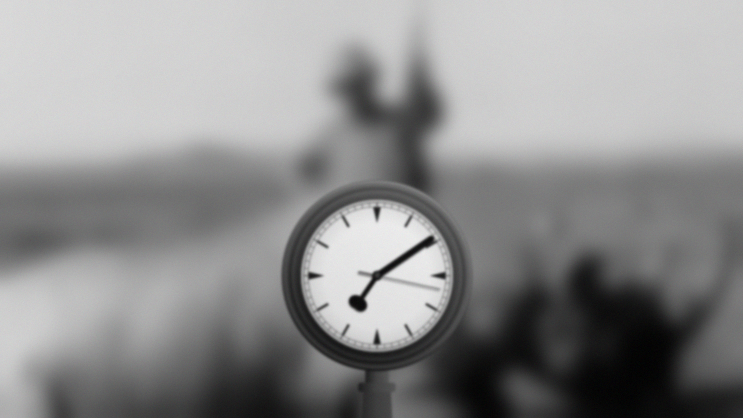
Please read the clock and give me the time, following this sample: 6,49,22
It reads 7,09,17
